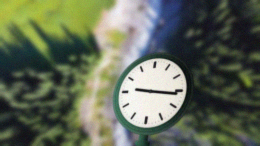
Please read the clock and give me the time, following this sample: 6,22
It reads 9,16
